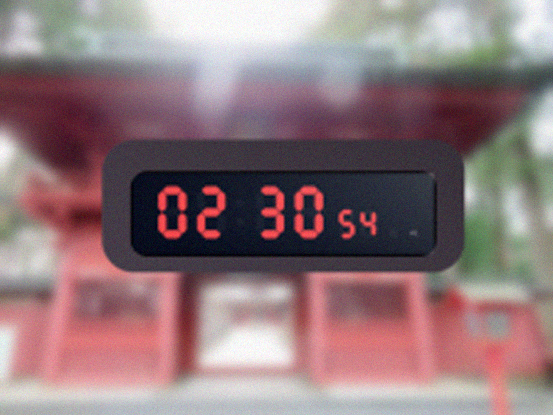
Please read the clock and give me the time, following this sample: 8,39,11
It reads 2,30,54
